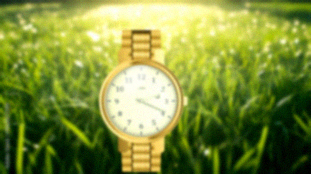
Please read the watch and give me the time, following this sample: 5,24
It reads 2,19
